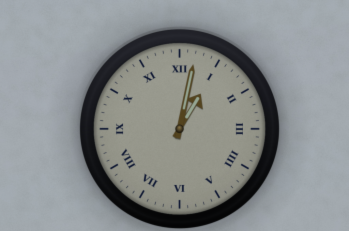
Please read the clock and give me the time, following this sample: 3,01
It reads 1,02
